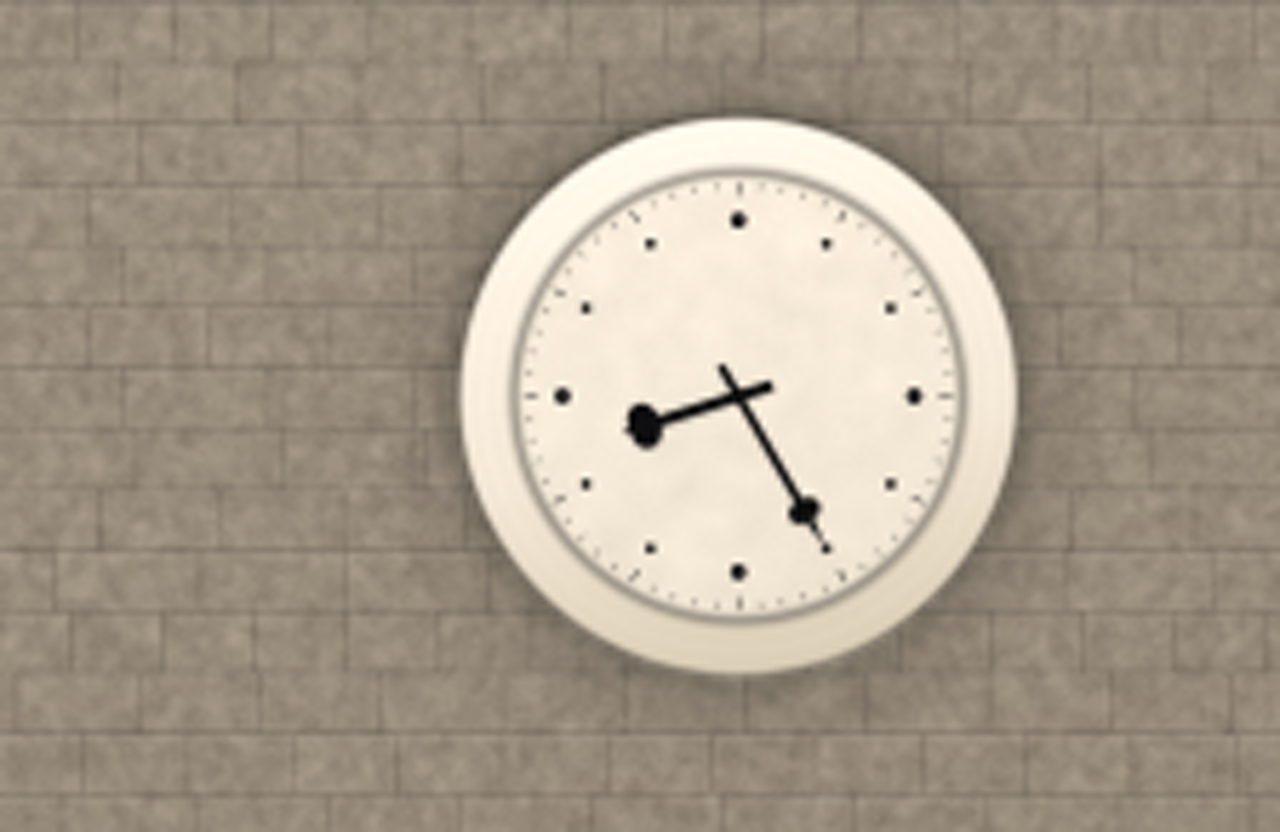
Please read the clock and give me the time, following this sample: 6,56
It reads 8,25
